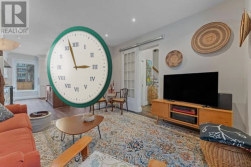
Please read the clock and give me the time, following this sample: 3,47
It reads 2,57
